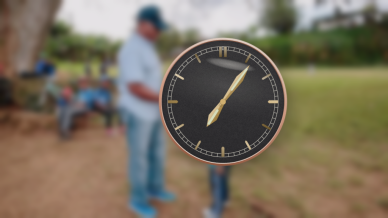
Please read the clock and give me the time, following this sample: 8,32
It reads 7,06
